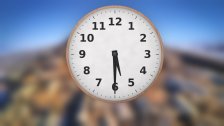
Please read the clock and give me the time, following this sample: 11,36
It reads 5,30
